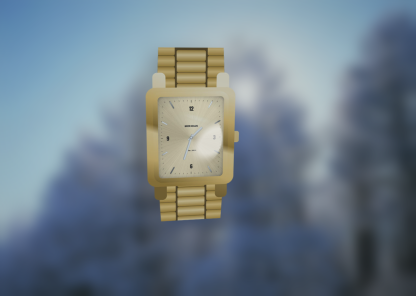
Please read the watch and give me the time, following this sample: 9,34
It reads 1,33
